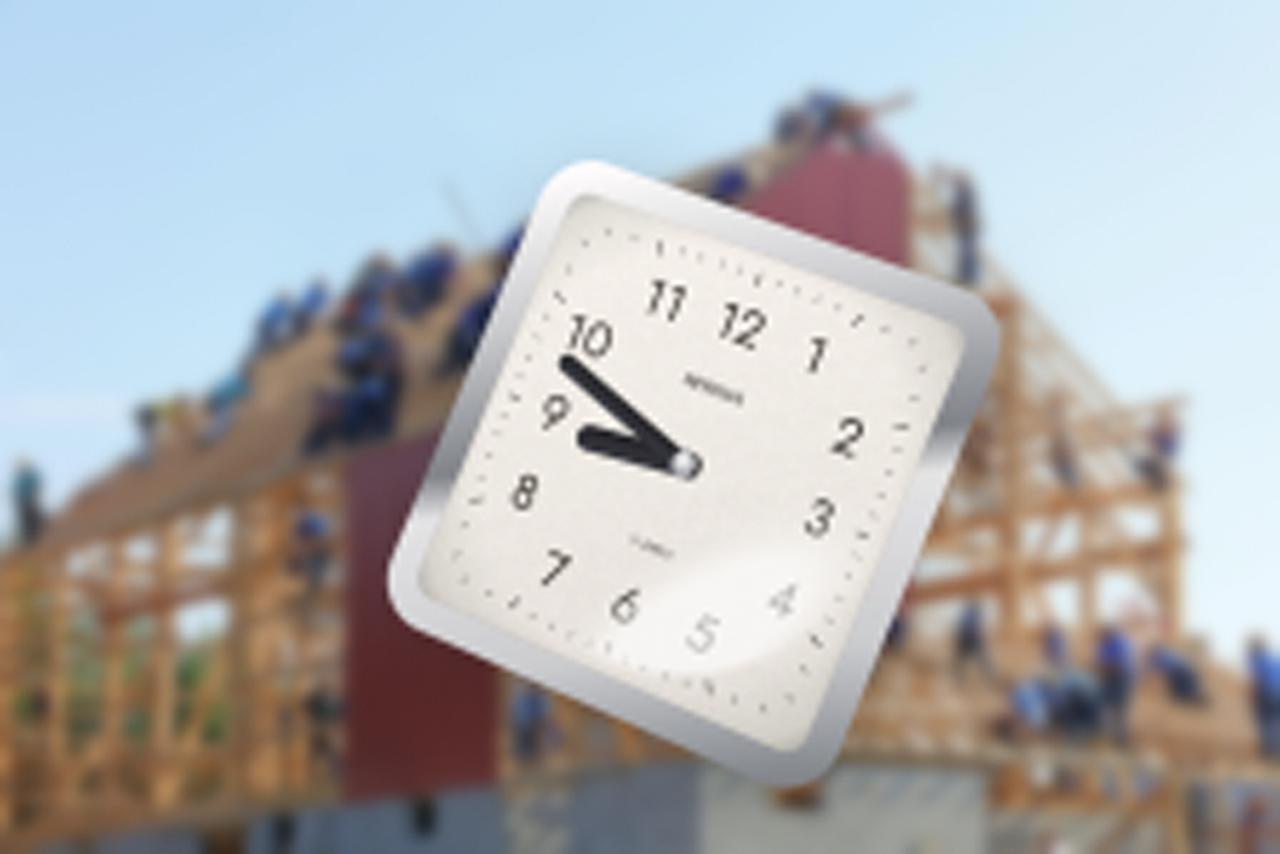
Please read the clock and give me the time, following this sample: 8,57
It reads 8,48
